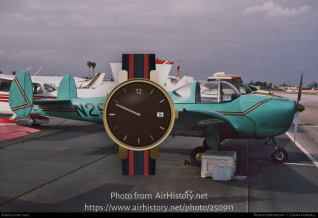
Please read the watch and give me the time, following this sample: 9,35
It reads 9,49
